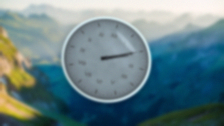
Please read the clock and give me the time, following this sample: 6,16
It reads 2,10
